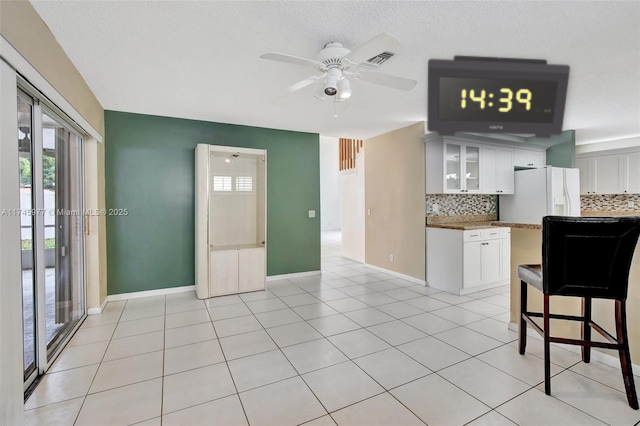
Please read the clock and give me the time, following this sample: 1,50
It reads 14,39
